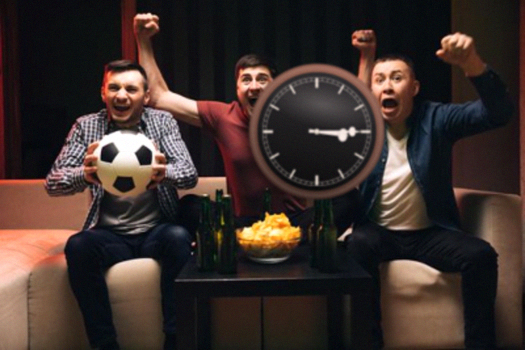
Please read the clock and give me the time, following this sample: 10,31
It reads 3,15
